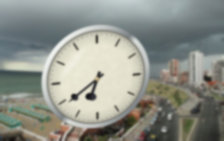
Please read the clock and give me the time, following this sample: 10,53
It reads 6,39
